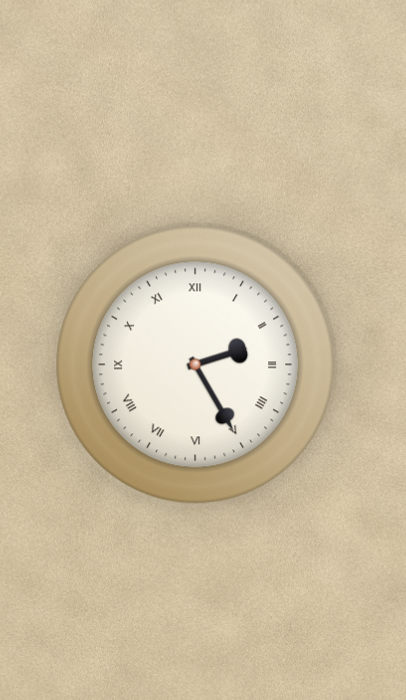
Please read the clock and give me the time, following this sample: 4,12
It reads 2,25
